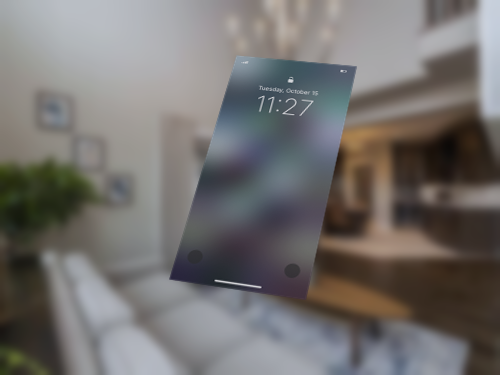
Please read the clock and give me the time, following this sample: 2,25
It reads 11,27
